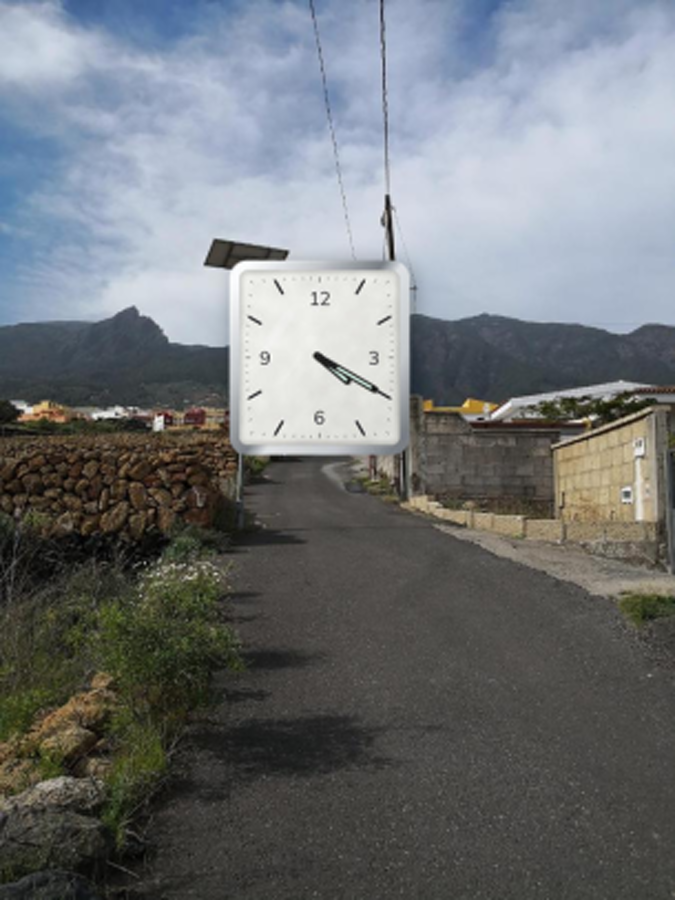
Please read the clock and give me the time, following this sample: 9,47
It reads 4,20
